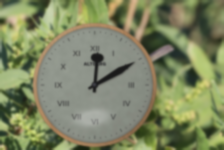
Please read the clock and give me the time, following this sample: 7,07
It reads 12,10
